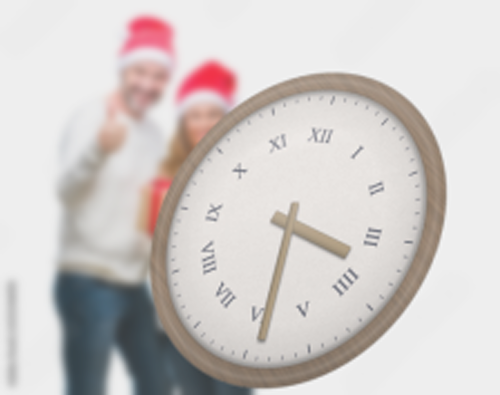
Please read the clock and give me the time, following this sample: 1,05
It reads 3,29
